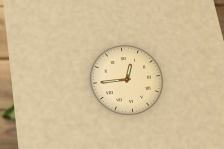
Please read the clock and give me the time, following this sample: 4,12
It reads 12,45
